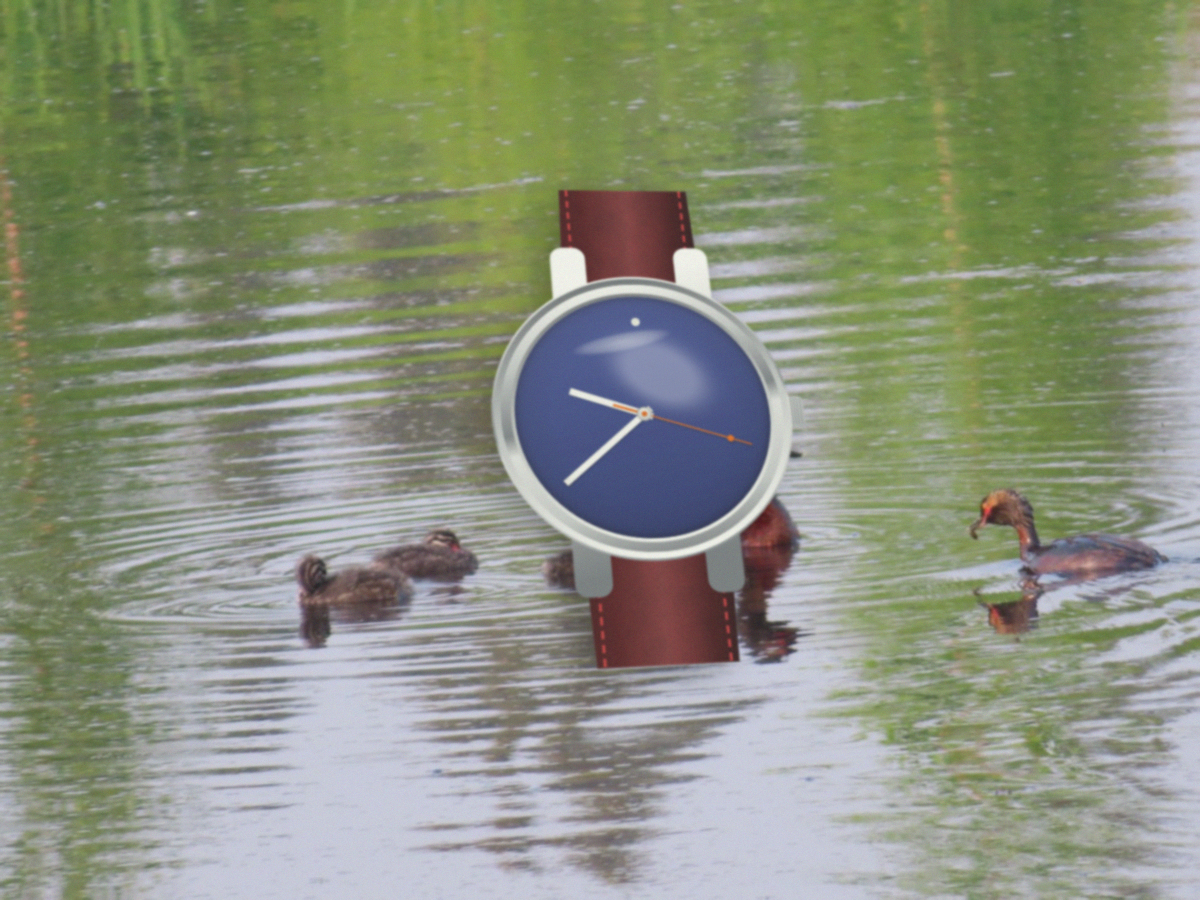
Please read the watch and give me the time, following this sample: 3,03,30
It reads 9,38,18
